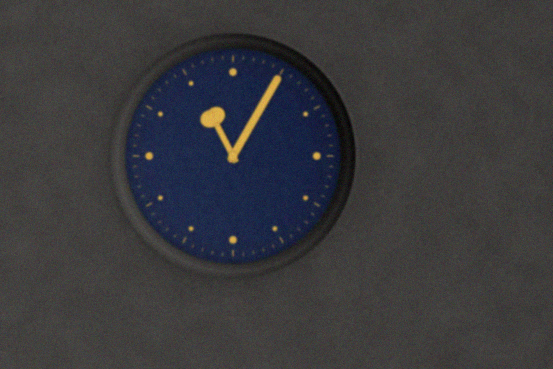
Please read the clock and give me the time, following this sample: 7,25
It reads 11,05
